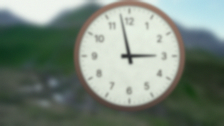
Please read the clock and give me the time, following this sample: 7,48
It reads 2,58
